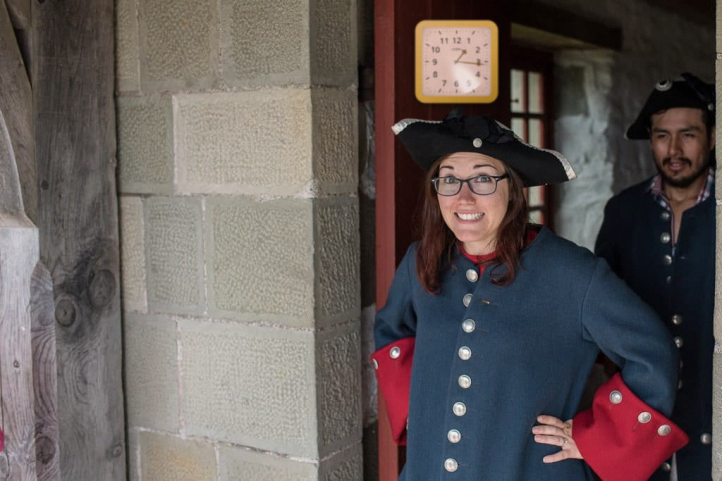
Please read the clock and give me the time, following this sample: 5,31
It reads 1,16
